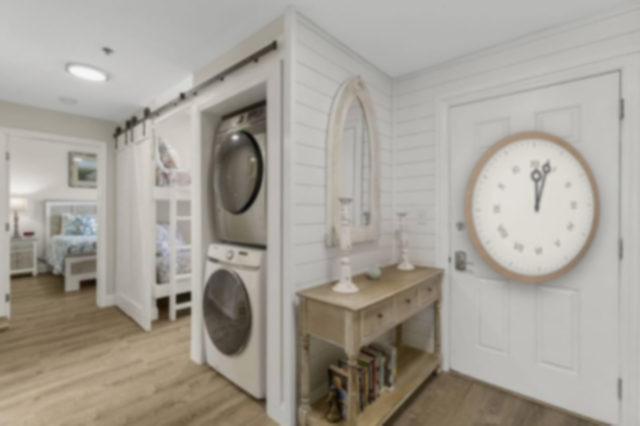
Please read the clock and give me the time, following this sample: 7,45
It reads 12,03
